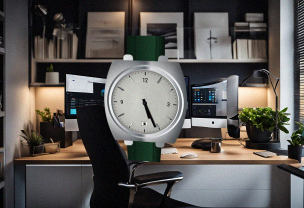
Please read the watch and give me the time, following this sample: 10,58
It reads 5,26
